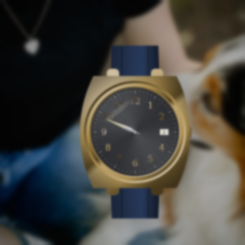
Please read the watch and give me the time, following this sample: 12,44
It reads 9,49
